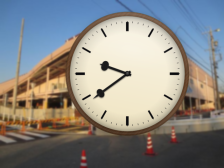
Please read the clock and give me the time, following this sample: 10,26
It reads 9,39
